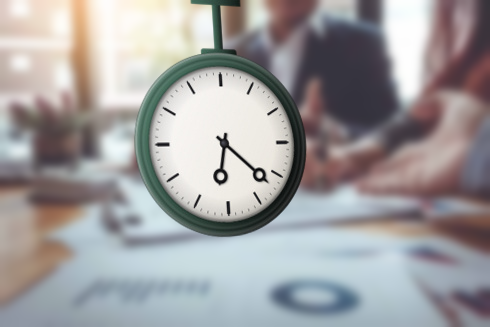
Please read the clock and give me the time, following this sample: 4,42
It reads 6,22
